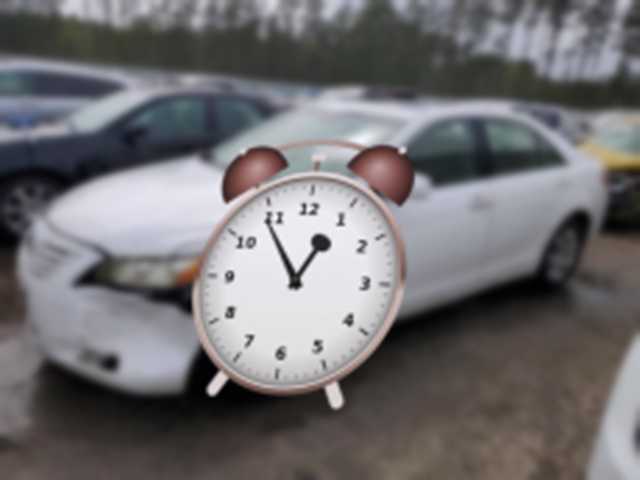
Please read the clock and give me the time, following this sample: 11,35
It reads 12,54
